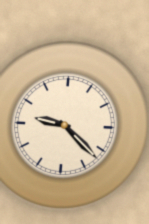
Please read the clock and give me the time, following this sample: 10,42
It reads 9,22
